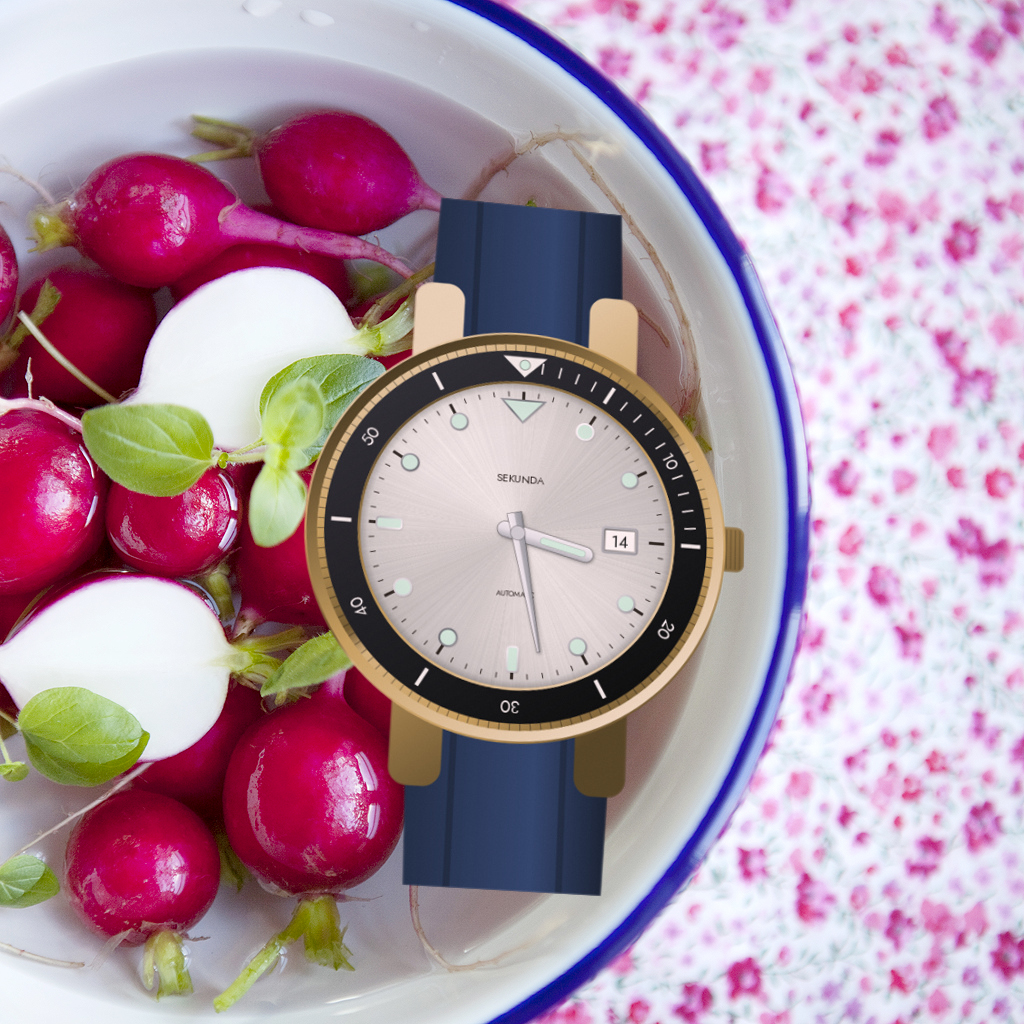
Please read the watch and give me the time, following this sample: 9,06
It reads 3,28
